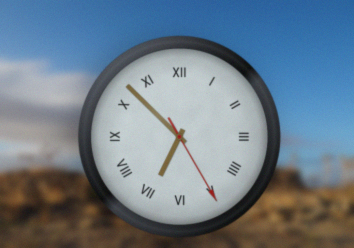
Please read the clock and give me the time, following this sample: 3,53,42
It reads 6,52,25
